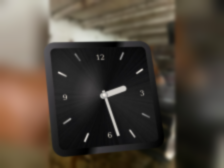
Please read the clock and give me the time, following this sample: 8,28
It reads 2,28
